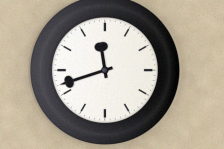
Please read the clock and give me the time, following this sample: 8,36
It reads 11,42
